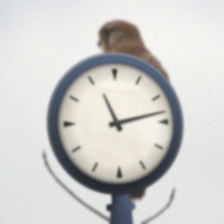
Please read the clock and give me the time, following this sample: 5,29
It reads 11,13
